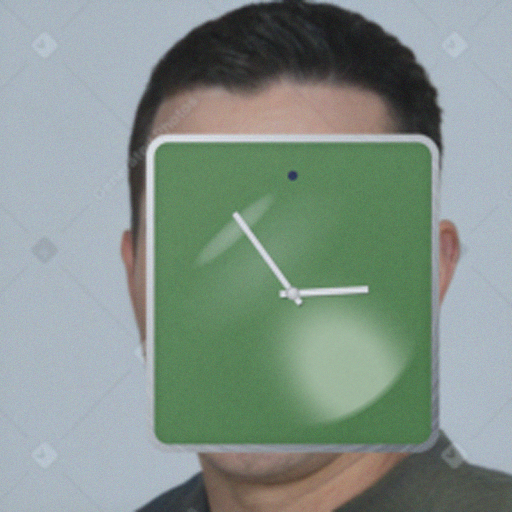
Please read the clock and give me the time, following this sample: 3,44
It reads 2,54
